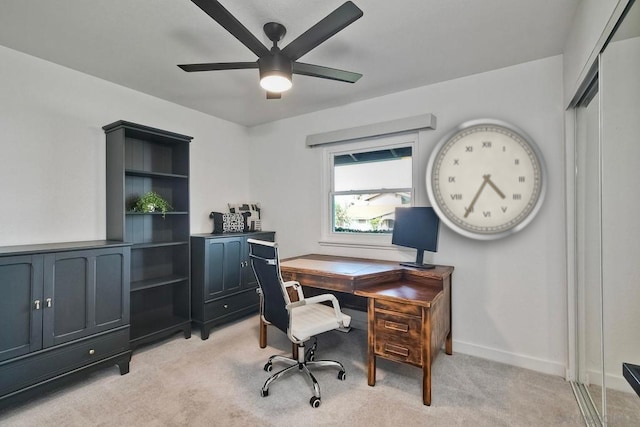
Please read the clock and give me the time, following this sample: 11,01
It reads 4,35
